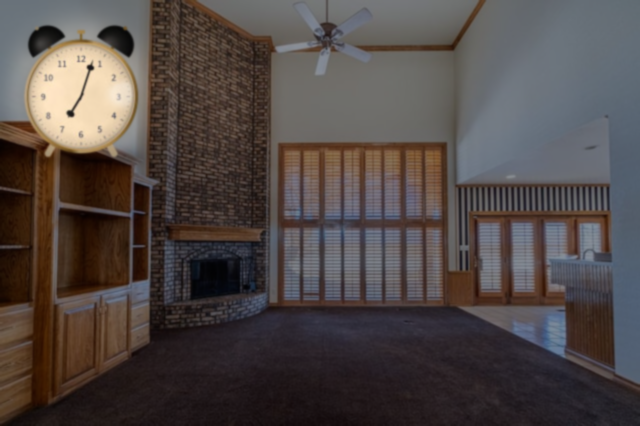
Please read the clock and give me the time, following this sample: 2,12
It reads 7,03
